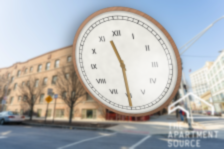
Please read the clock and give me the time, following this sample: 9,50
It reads 11,30
